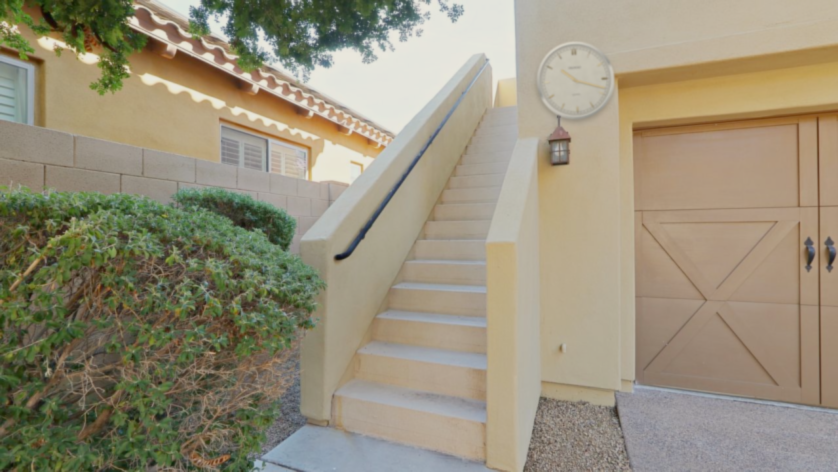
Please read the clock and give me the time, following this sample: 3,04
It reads 10,18
